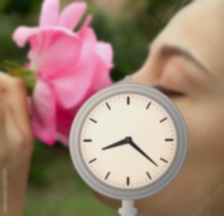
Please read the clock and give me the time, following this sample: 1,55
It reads 8,22
